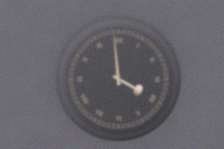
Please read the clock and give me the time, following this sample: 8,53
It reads 3,59
